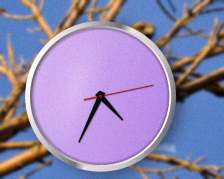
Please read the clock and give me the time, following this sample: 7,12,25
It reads 4,34,13
